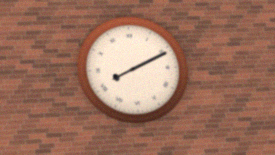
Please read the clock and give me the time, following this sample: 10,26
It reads 8,11
